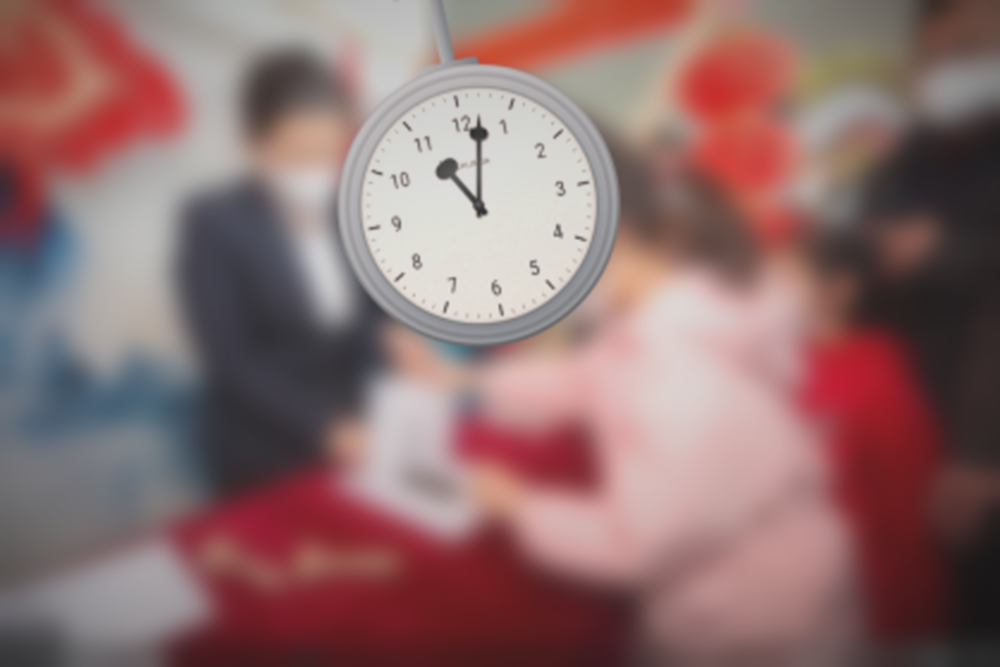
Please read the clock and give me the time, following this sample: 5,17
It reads 11,02
